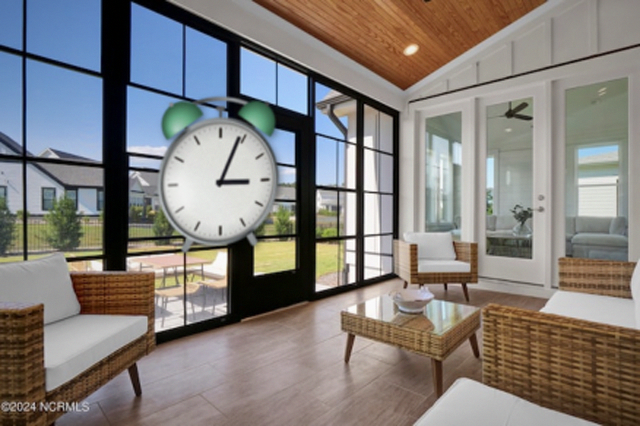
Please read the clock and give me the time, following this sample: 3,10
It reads 3,04
